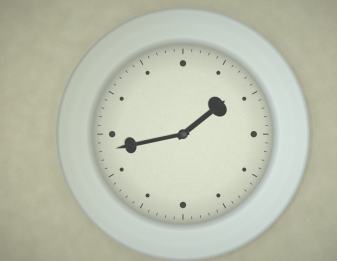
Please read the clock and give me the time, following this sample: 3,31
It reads 1,43
